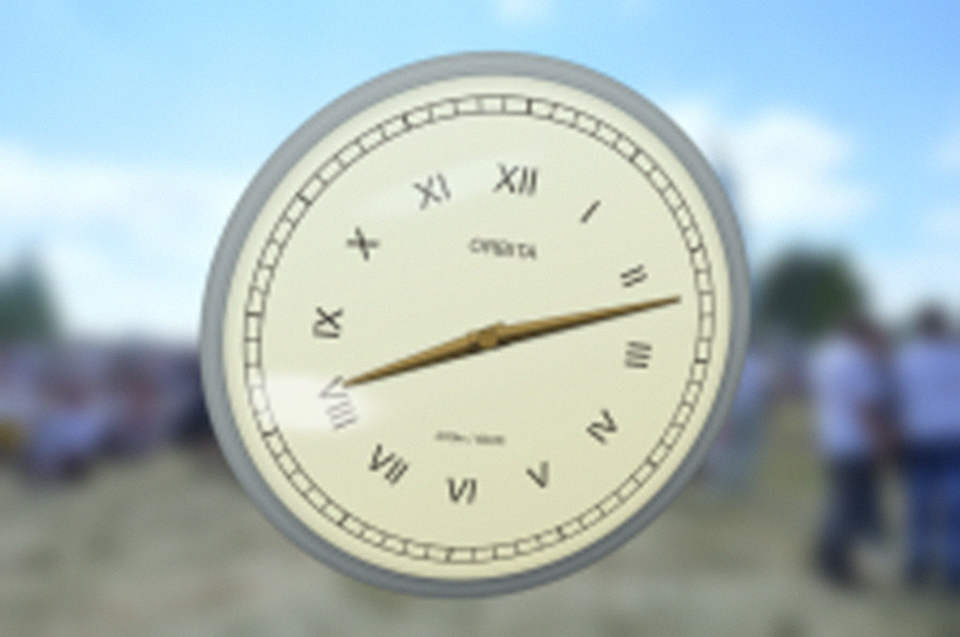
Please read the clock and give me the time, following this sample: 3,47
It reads 8,12
